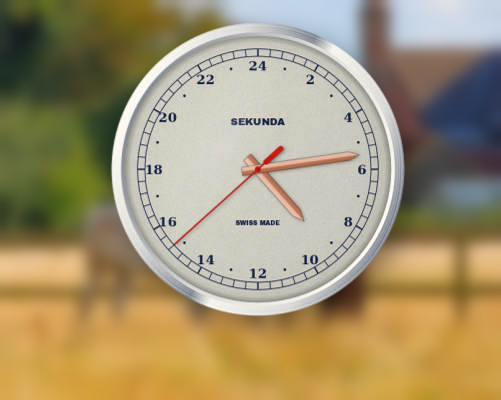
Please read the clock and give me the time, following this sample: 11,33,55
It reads 9,13,38
